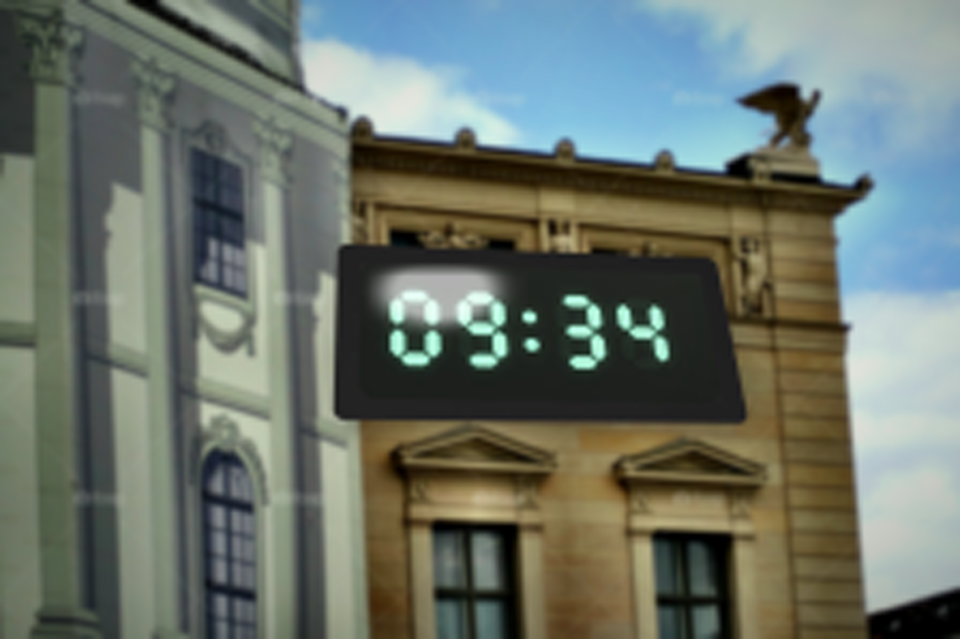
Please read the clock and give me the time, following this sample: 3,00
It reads 9,34
